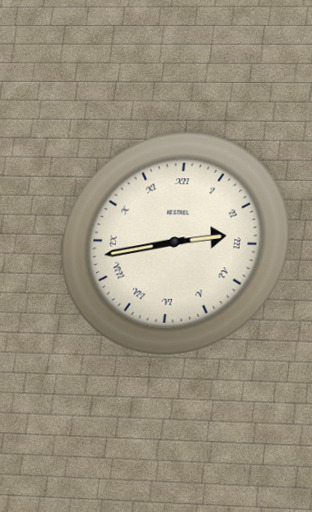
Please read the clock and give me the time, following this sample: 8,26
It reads 2,43
